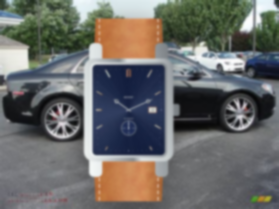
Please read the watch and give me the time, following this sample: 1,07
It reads 10,11
